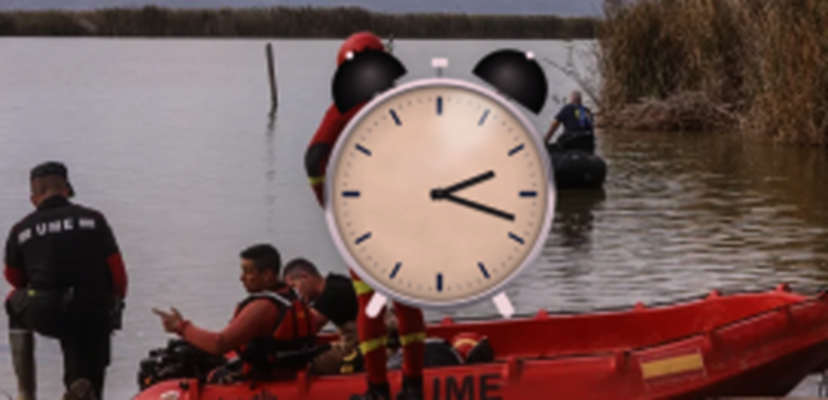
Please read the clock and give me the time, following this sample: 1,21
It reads 2,18
